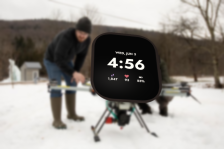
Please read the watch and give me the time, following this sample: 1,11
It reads 4,56
